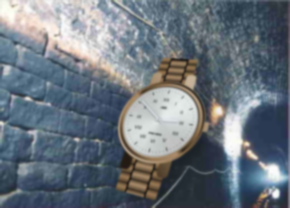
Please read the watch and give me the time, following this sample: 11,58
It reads 2,51
